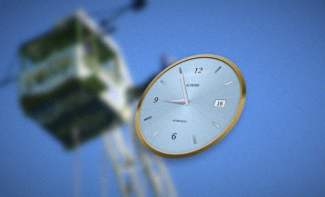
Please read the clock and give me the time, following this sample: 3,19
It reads 8,55
